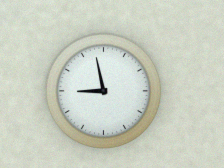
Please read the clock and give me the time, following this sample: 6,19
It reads 8,58
